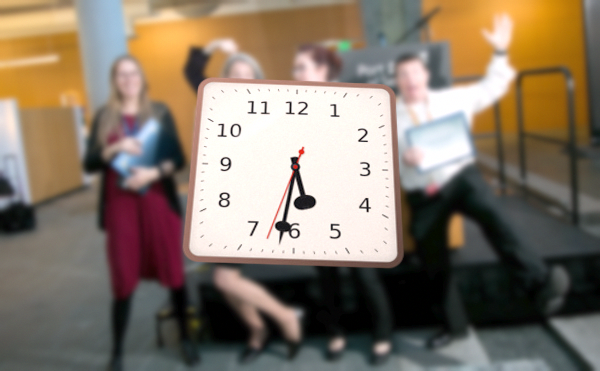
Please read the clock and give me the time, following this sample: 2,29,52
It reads 5,31,33
